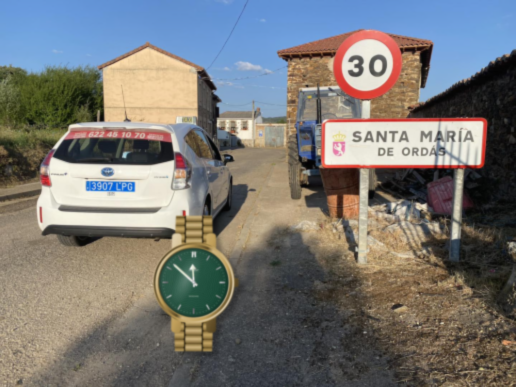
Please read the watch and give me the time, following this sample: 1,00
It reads 11,52
